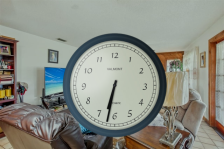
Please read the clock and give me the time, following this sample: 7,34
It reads 6,32
